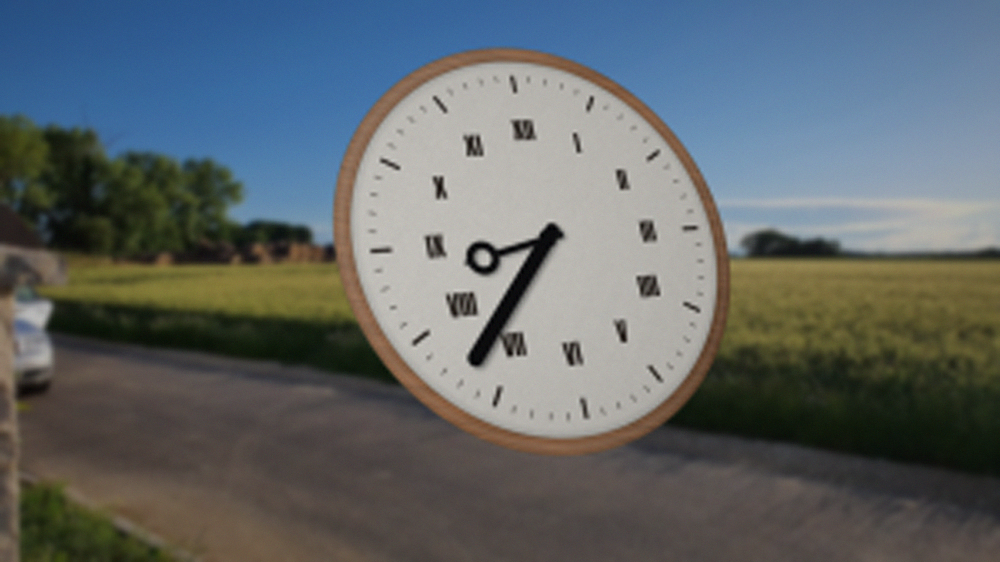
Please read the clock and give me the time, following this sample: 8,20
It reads 8,37
